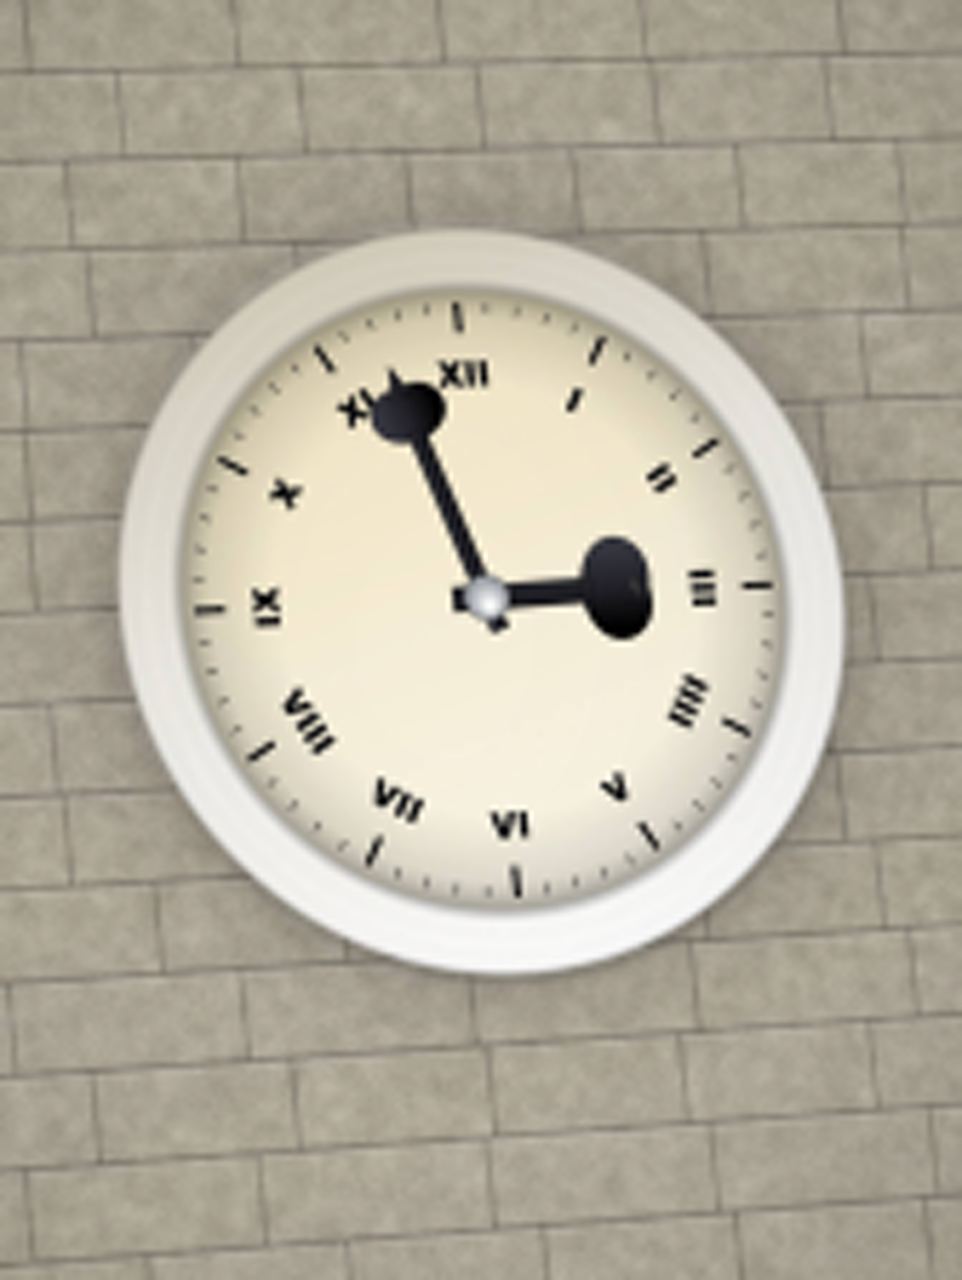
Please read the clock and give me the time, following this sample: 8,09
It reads 2,57
